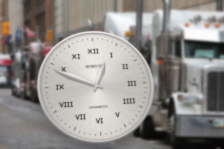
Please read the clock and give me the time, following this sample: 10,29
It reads 12,49
